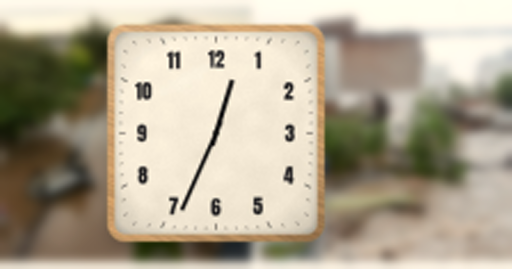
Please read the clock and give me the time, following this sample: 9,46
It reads 12,34
